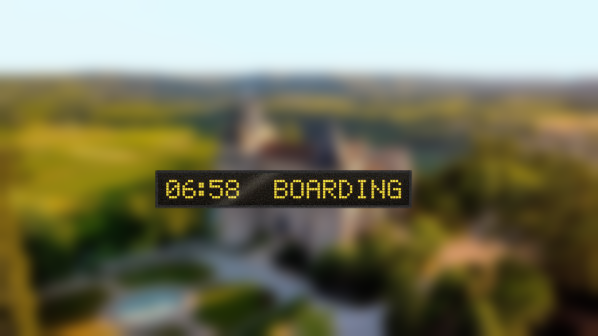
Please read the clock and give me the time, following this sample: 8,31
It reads 6,58
